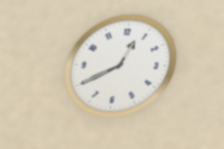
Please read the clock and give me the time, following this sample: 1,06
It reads 12,40
